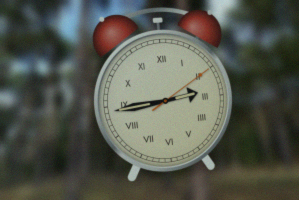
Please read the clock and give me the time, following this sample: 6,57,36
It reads 2,44,10
